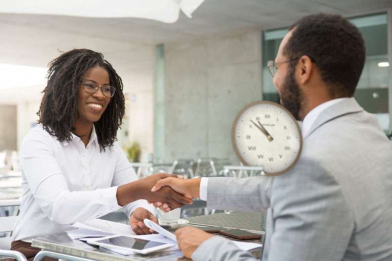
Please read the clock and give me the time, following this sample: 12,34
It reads 10,52
